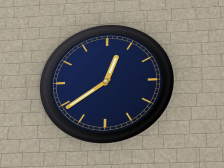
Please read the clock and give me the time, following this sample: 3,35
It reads 12,39
